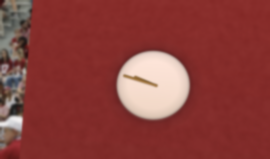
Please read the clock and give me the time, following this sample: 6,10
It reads 9,48
